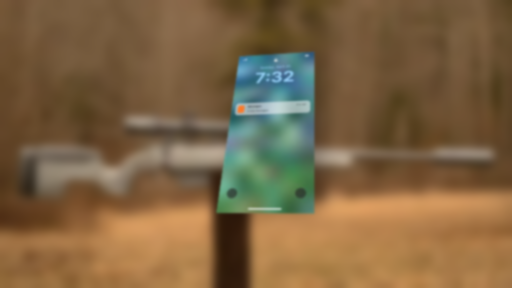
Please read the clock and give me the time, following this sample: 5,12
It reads 7,32
